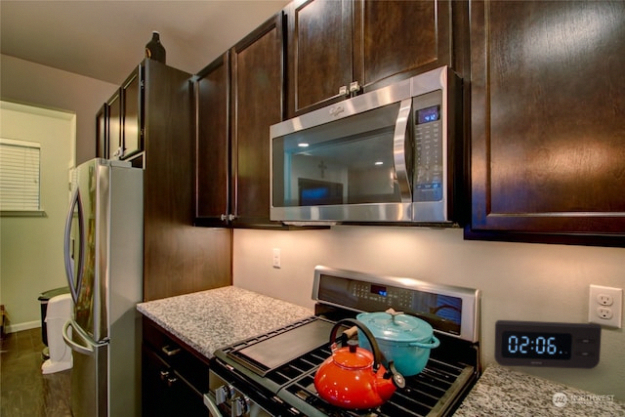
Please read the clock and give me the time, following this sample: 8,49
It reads 2,06
